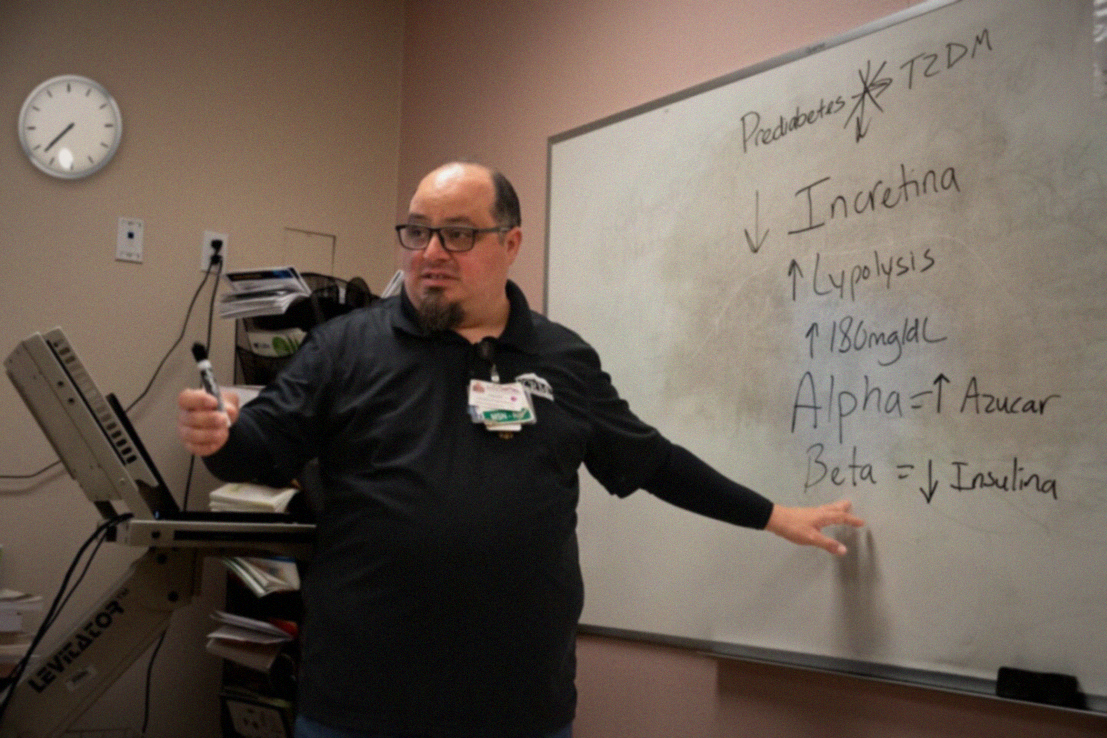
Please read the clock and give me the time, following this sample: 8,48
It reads 7,38
